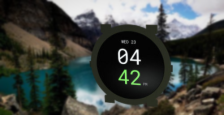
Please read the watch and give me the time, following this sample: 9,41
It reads 4,42
